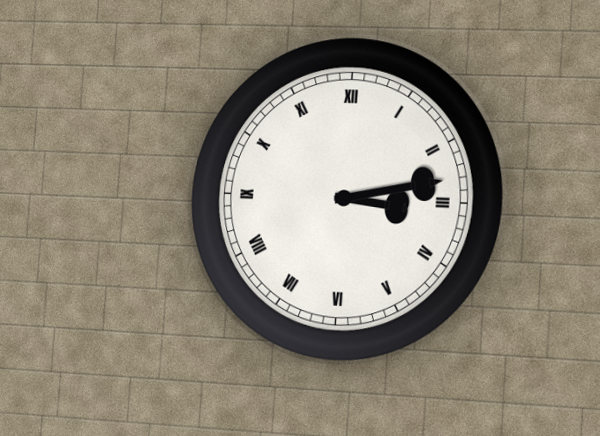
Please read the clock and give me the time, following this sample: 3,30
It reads 3,13
